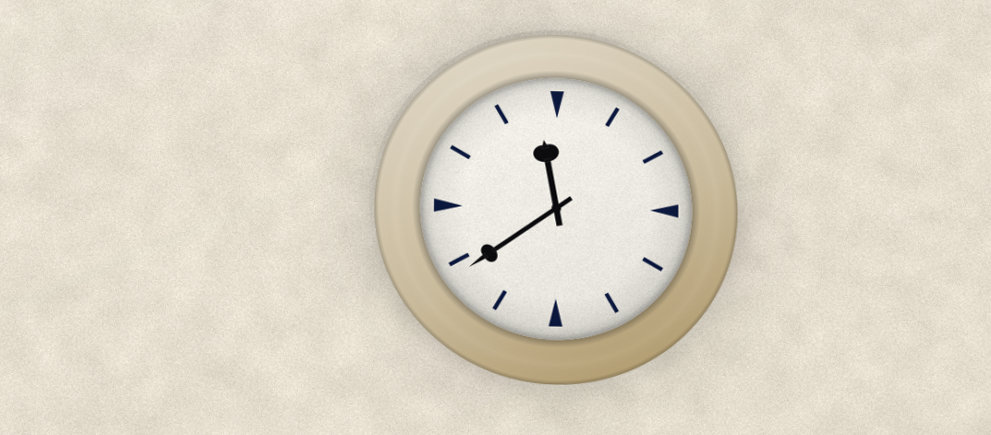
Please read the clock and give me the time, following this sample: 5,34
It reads 11,39
